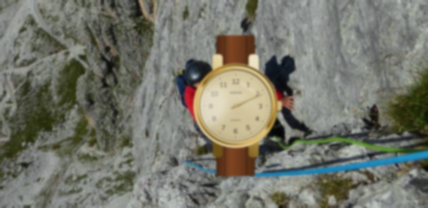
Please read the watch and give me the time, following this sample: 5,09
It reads 2,11
